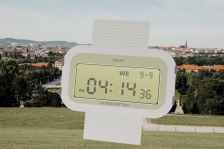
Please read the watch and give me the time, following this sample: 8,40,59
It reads 4,14,36
